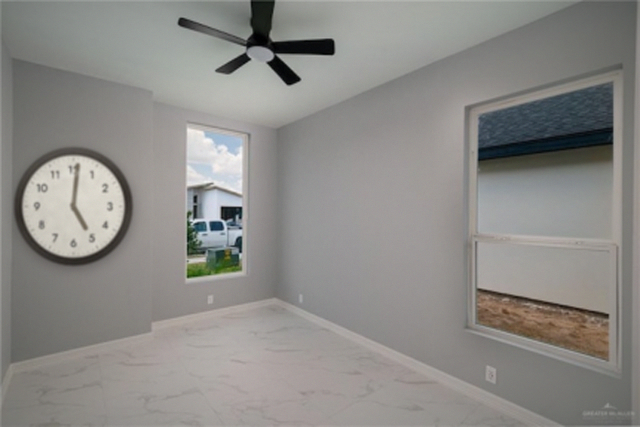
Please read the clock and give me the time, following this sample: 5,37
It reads 5,01
